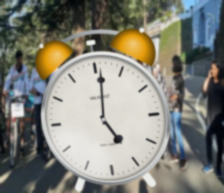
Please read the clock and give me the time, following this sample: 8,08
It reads 5,01
